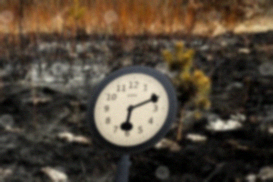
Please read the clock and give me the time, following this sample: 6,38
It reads 6,11
